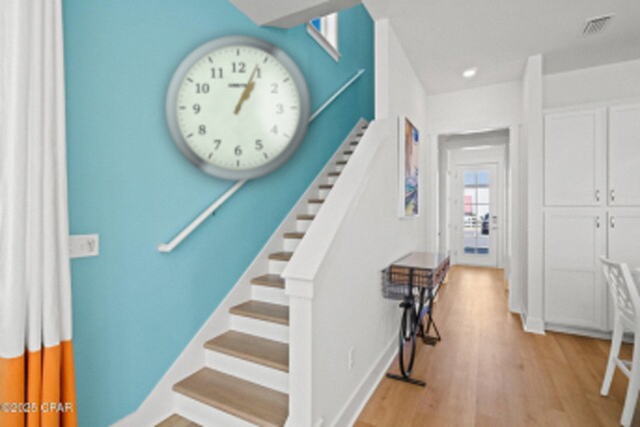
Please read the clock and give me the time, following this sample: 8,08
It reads 1,04
